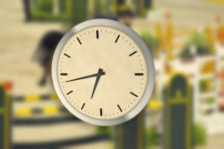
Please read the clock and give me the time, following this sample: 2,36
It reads 6,43
